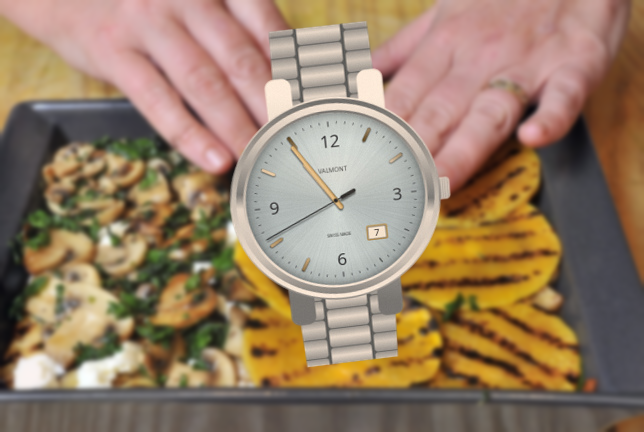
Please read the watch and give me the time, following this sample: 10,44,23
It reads 10,54,41
